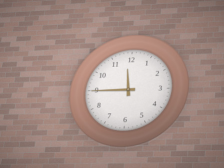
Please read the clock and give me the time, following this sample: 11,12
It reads 11,45
